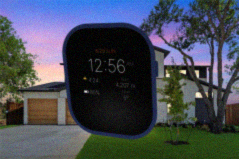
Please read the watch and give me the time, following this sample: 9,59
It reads 12,56
